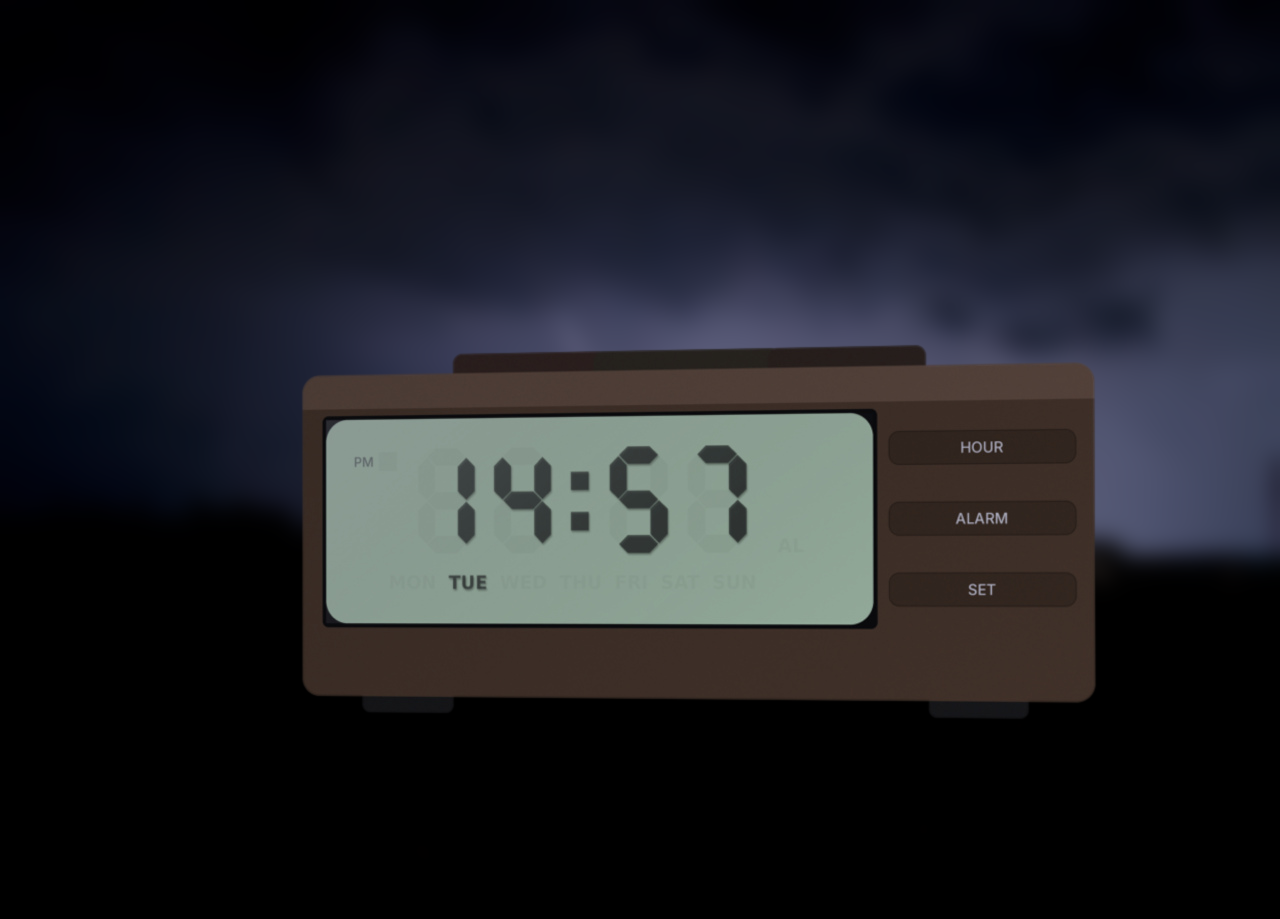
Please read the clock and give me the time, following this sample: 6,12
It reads 14,57
